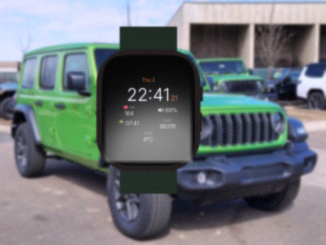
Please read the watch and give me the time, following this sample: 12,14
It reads 22,41
